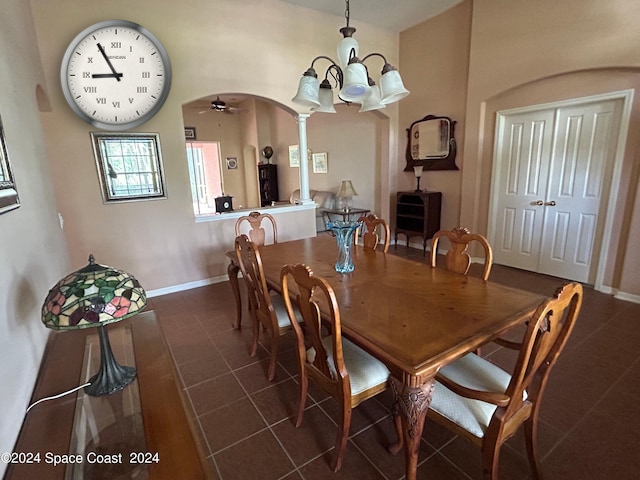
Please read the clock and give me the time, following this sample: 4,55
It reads 8,55
